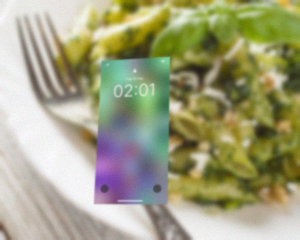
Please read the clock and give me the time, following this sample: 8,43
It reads 2,01
